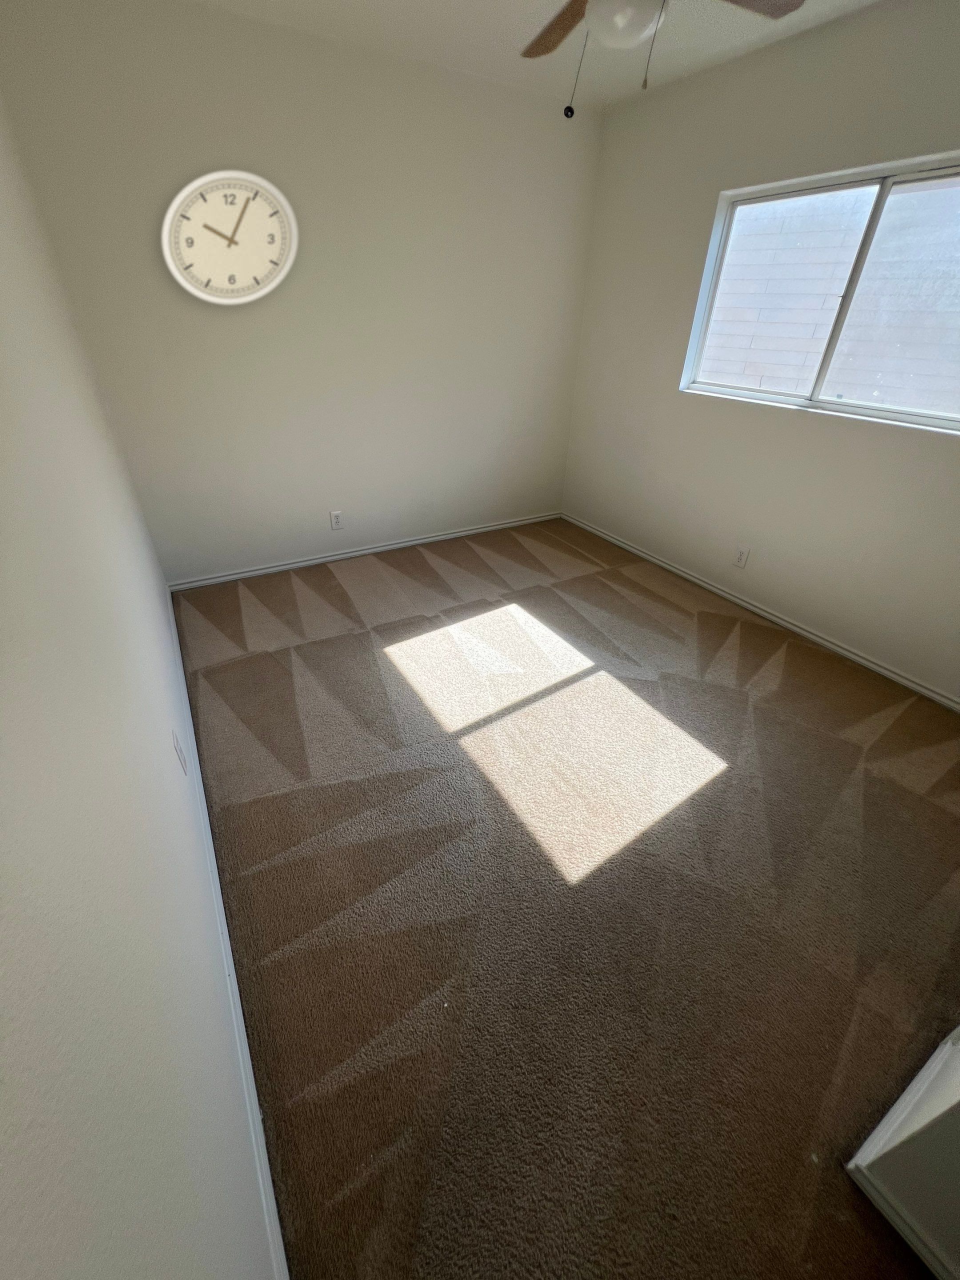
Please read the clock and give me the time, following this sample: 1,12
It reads 10,04
